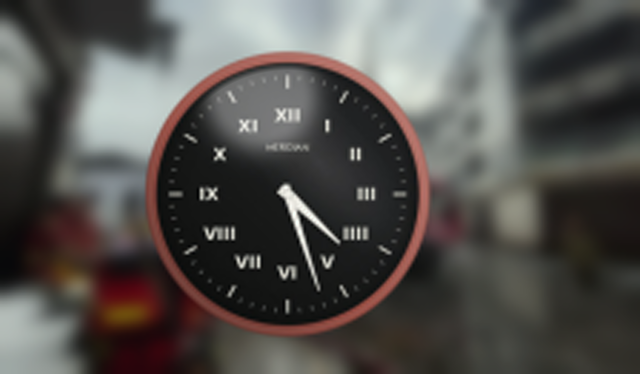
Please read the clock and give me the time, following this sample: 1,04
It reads 4,27
